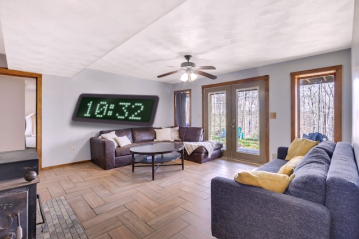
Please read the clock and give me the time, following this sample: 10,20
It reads 10,32
